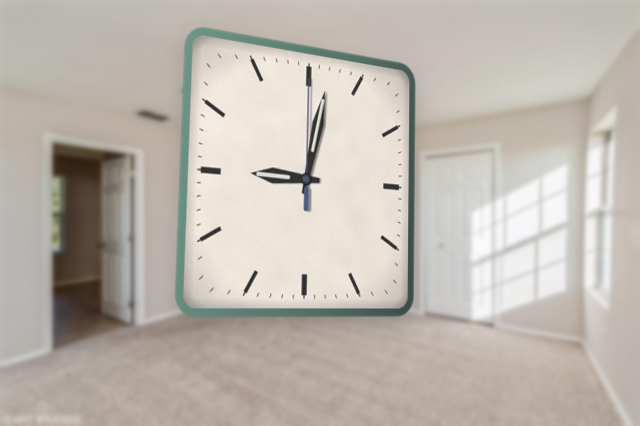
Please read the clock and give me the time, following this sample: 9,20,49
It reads 9,02,00
